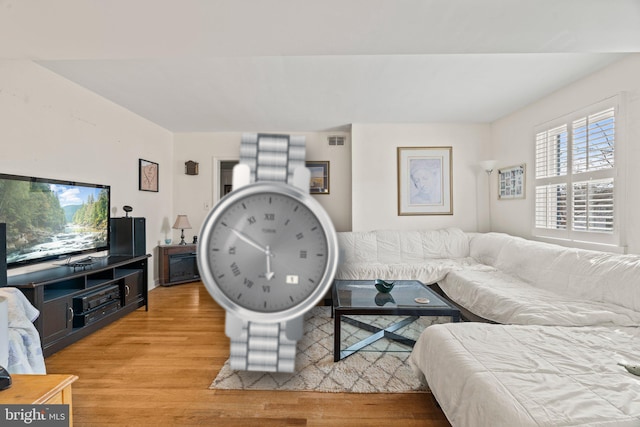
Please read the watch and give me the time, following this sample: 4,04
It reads 5,50
